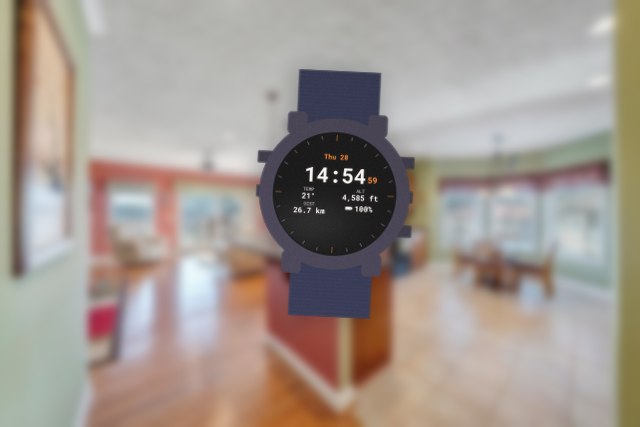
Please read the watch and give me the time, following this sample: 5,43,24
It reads 14,54,59
